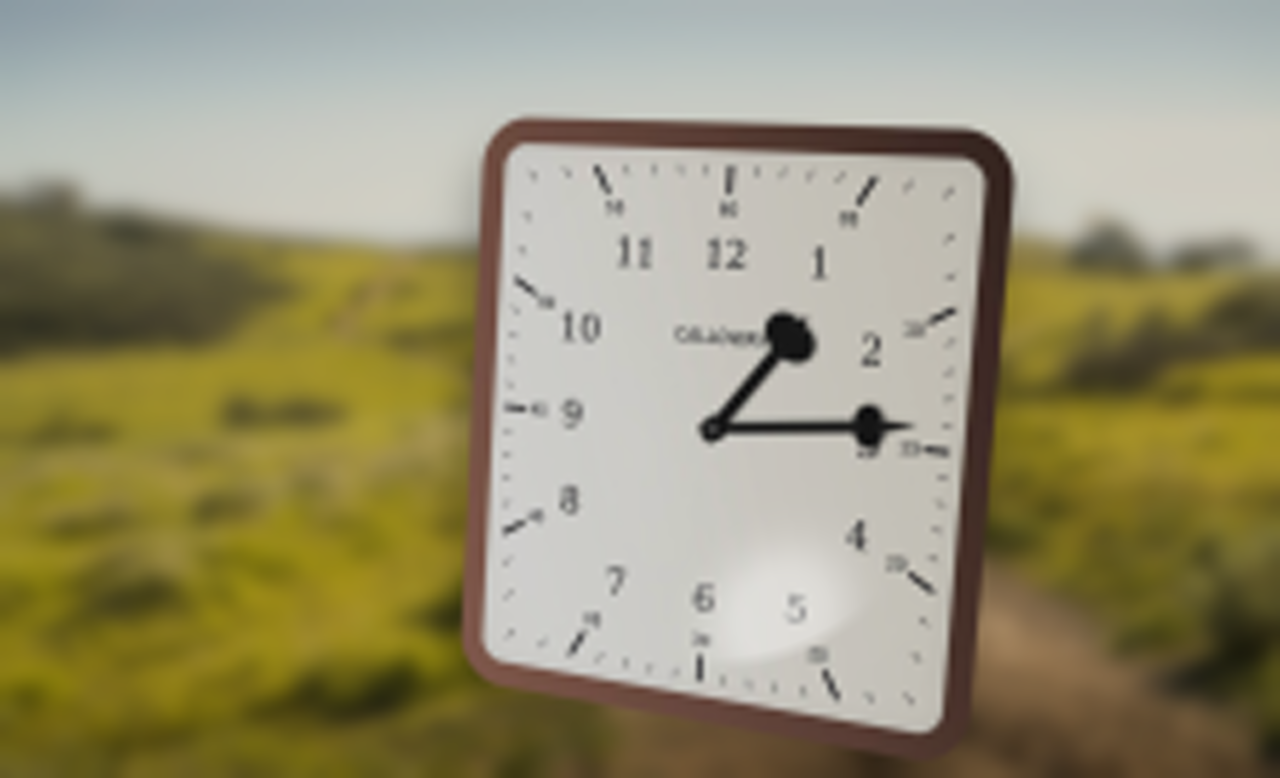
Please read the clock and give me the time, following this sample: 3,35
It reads 1,14
